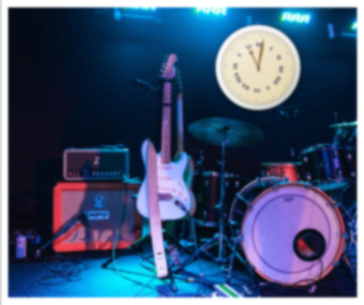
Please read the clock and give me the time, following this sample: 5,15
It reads 11,01
